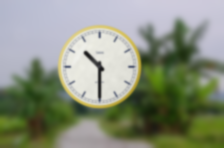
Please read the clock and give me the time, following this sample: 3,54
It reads 10,30
